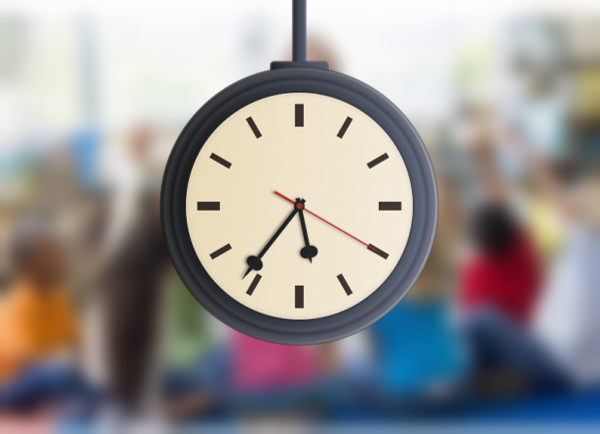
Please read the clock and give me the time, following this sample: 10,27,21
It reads 5,36,20
